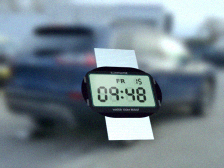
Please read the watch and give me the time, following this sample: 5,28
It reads 9,48
